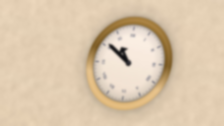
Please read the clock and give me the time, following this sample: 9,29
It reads 10,51
